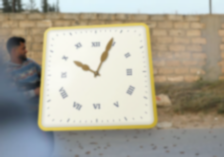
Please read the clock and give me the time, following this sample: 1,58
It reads 10,04
